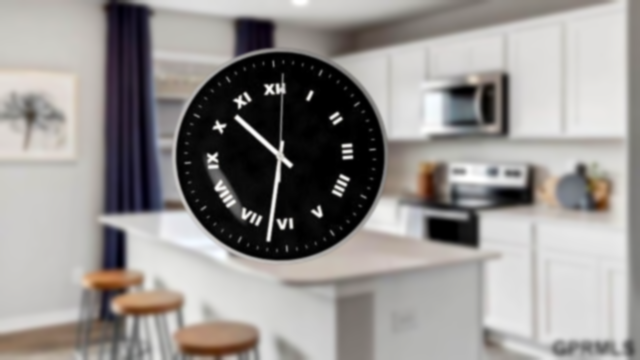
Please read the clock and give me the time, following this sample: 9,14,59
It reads 10,32,01
